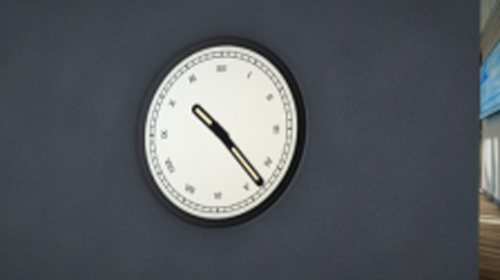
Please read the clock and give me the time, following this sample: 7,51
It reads 10,23
